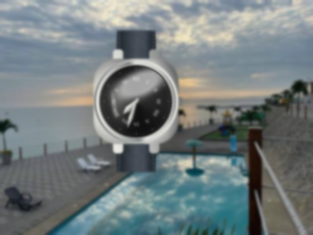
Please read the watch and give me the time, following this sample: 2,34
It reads 7,33
